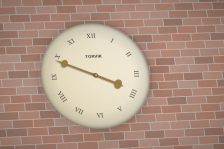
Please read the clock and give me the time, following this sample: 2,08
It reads 3,49
